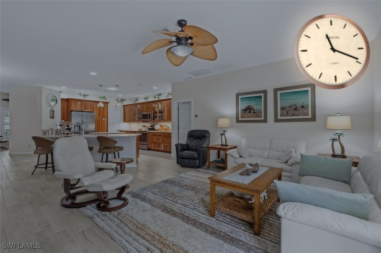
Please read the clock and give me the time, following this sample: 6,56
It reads 11,19
